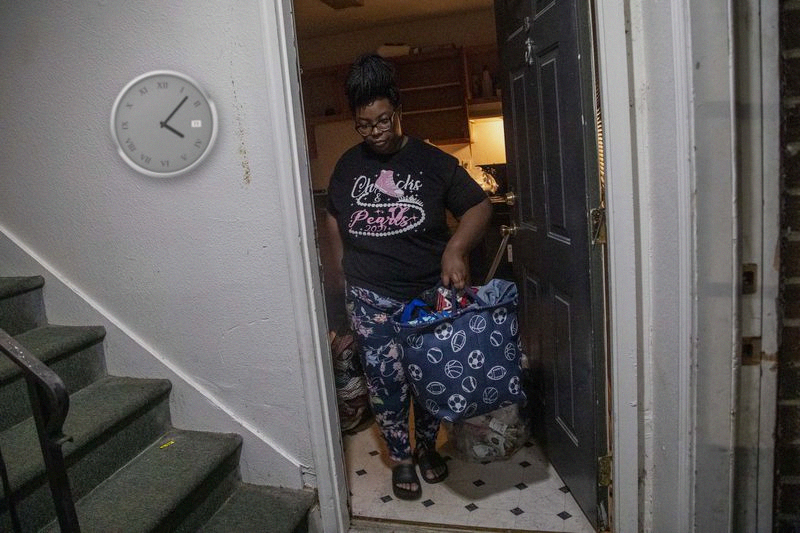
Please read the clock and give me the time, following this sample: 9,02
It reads 4,07
